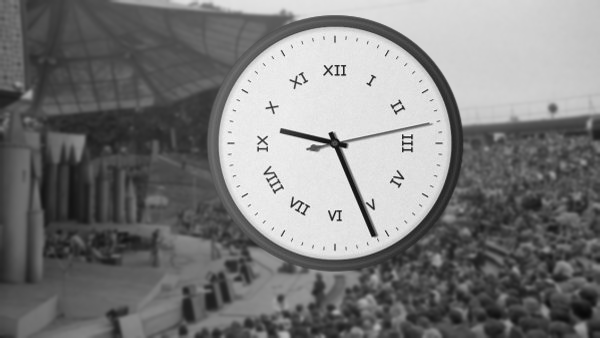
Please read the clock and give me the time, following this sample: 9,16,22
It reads 9,26,13
